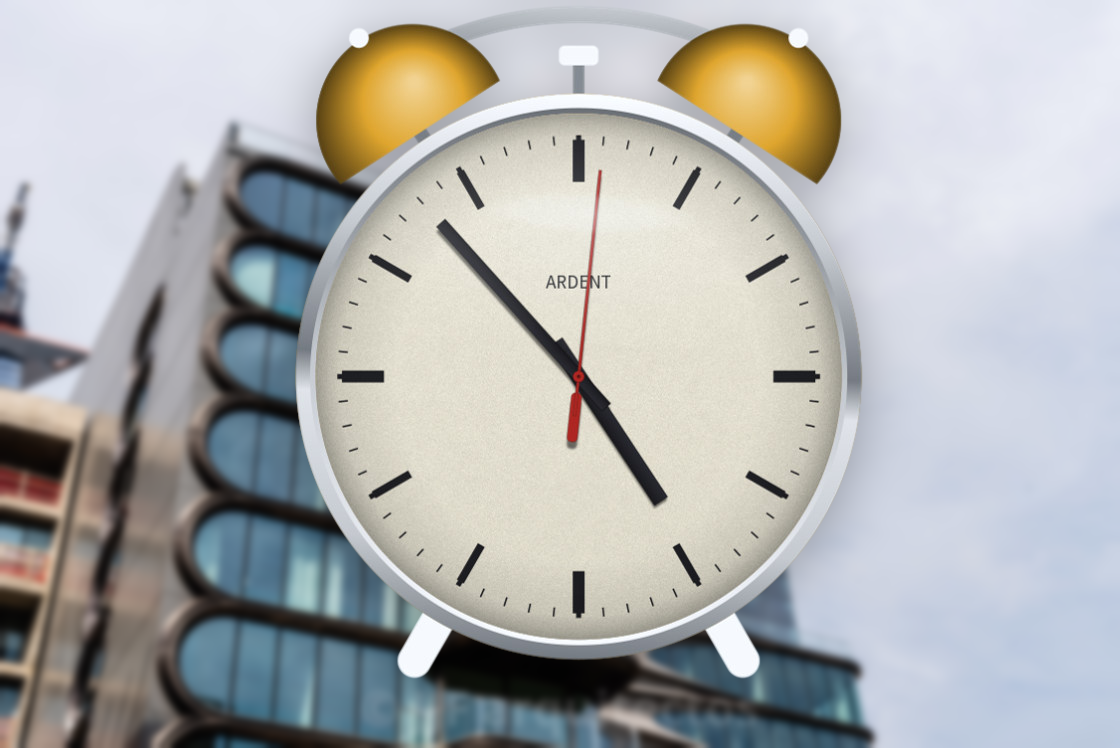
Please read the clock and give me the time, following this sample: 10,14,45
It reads 4,53,01
